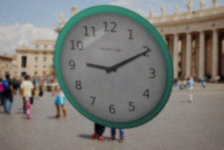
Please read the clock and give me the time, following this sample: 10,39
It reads 9,10
